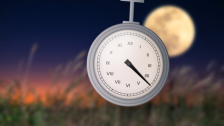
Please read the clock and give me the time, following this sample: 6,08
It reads 4,22
